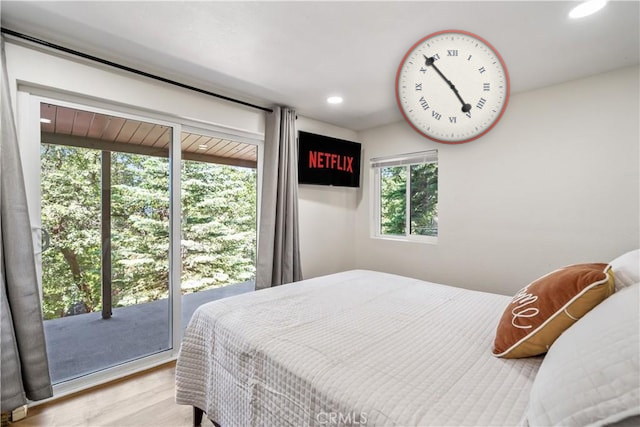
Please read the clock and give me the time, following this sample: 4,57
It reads 4,53
